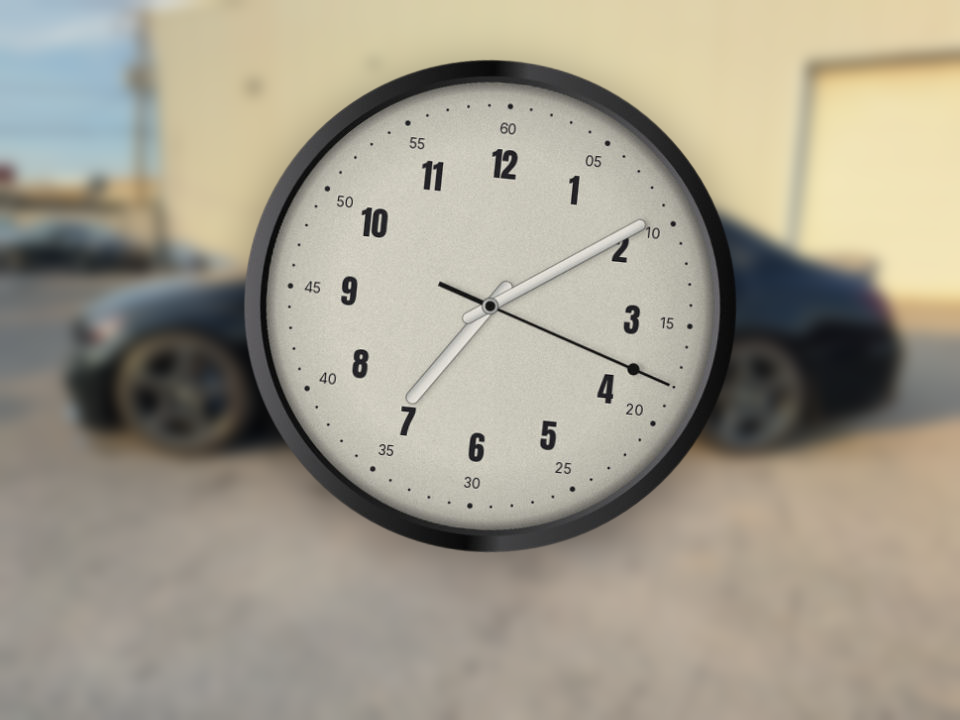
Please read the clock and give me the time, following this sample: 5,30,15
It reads 7,09,18
